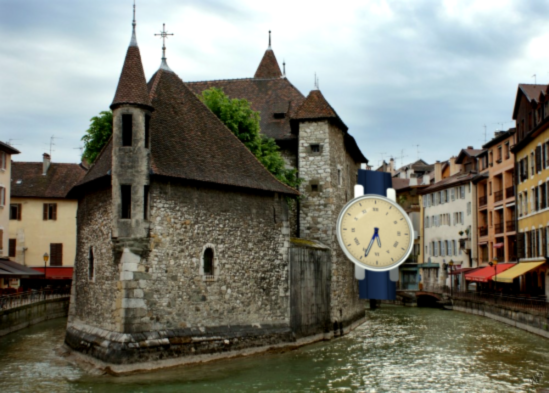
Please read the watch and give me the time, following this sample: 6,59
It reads 5,34
